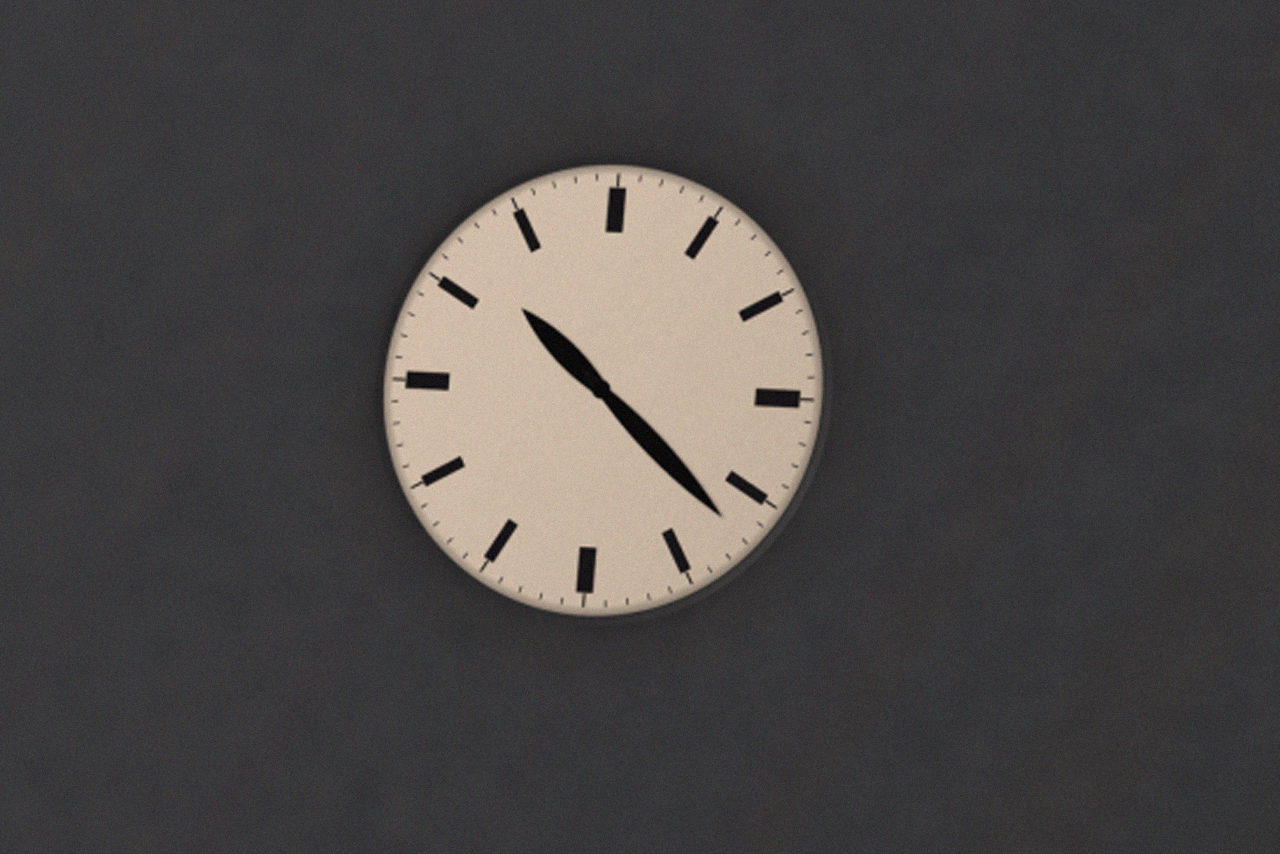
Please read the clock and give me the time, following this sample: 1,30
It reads 10,22
